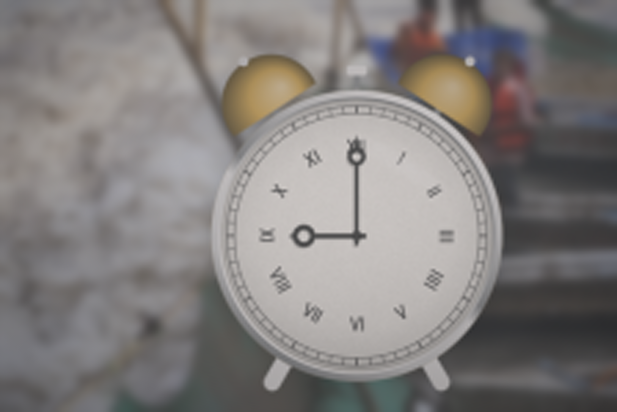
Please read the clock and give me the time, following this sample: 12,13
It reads 9,00
